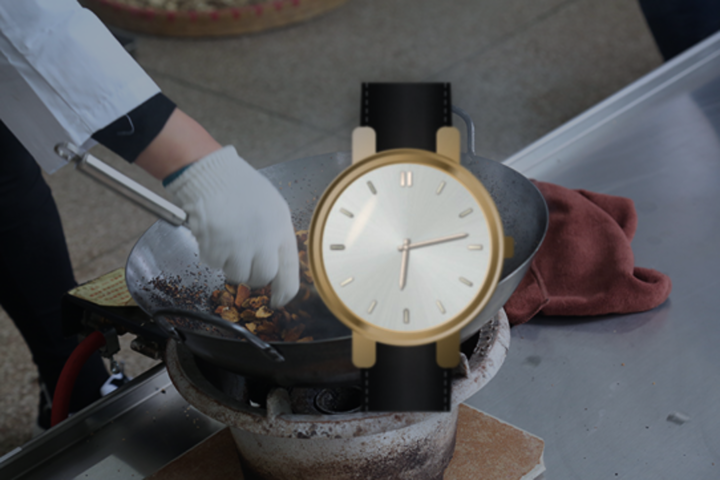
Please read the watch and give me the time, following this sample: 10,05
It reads 6,13
